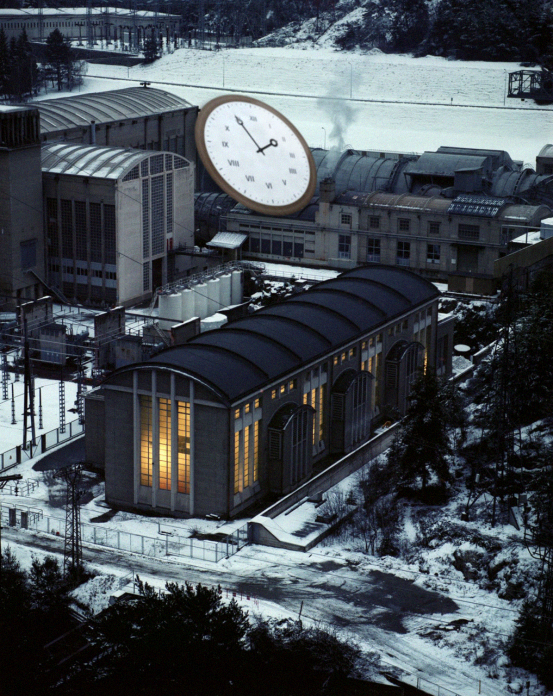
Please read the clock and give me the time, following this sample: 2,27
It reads 1,55
